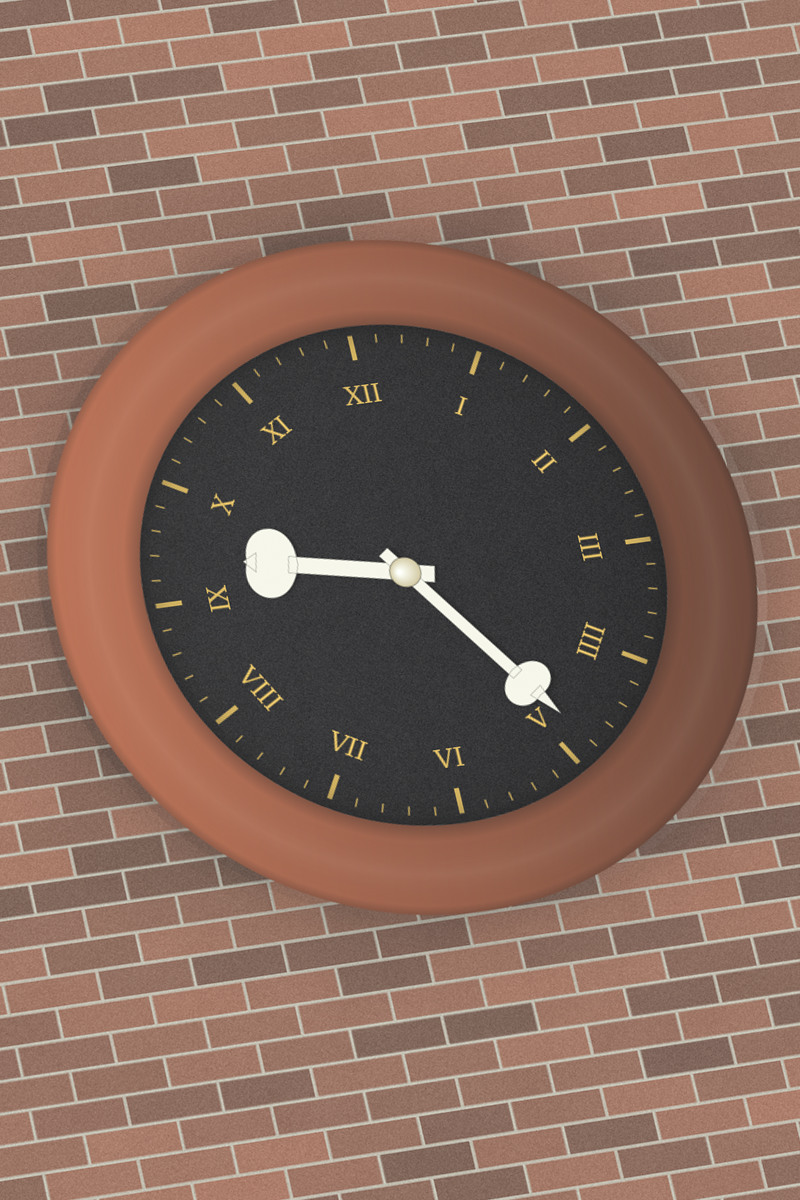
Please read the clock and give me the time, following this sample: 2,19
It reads 9,24
